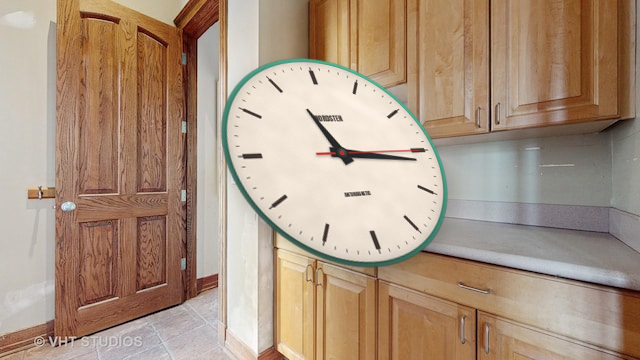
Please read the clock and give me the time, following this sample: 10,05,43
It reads 11,16,15
